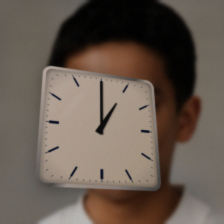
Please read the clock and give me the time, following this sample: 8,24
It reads 1,00
